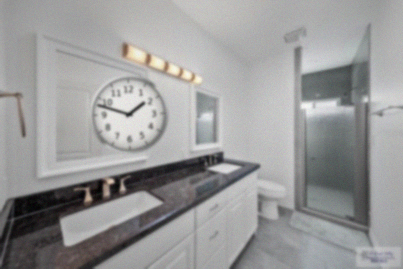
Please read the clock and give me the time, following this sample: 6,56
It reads 1,48
